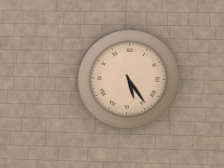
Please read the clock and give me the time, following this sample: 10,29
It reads 5,24
